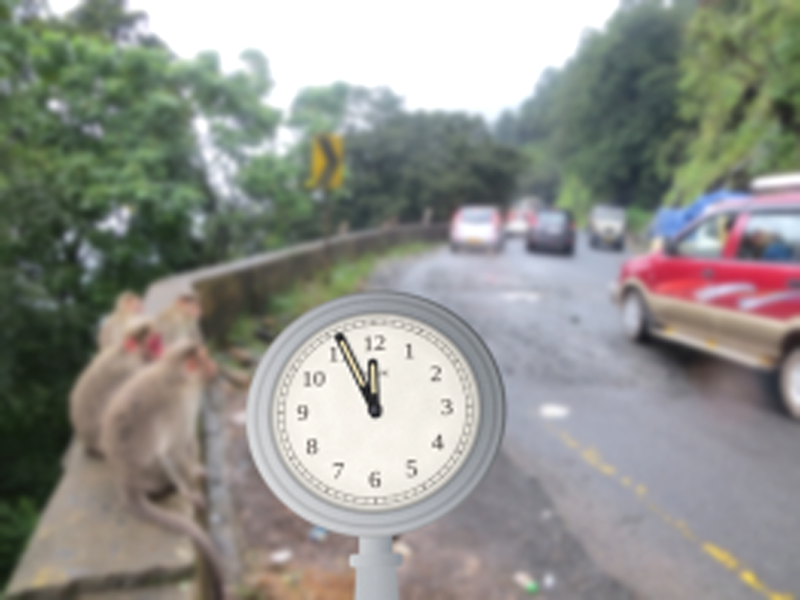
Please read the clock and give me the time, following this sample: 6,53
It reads 11,56
